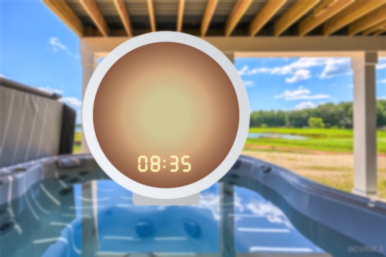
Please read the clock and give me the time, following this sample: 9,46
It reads 8,35
